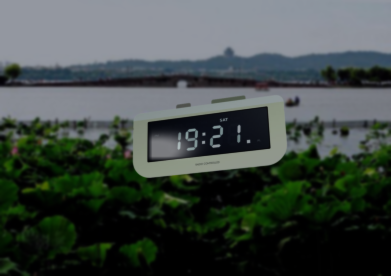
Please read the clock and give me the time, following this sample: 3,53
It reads 19,21
